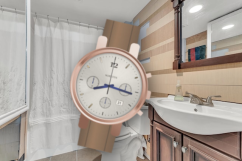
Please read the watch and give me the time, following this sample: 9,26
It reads 8,16
